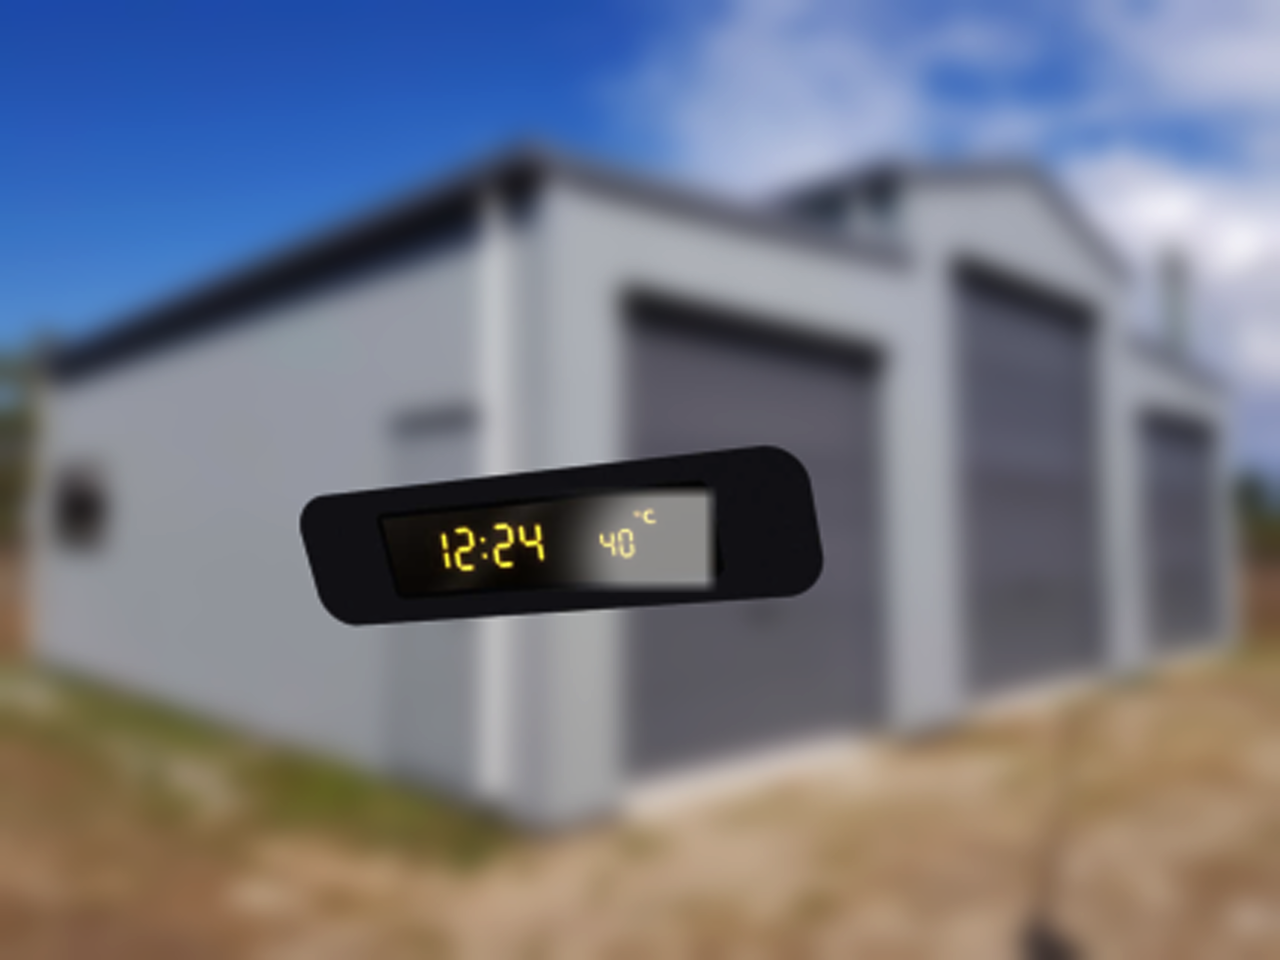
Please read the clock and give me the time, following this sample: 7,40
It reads 12,24
